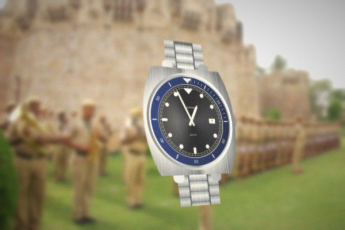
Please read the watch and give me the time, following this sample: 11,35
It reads 12,56
